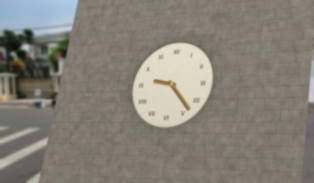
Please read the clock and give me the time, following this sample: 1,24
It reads 9,23
